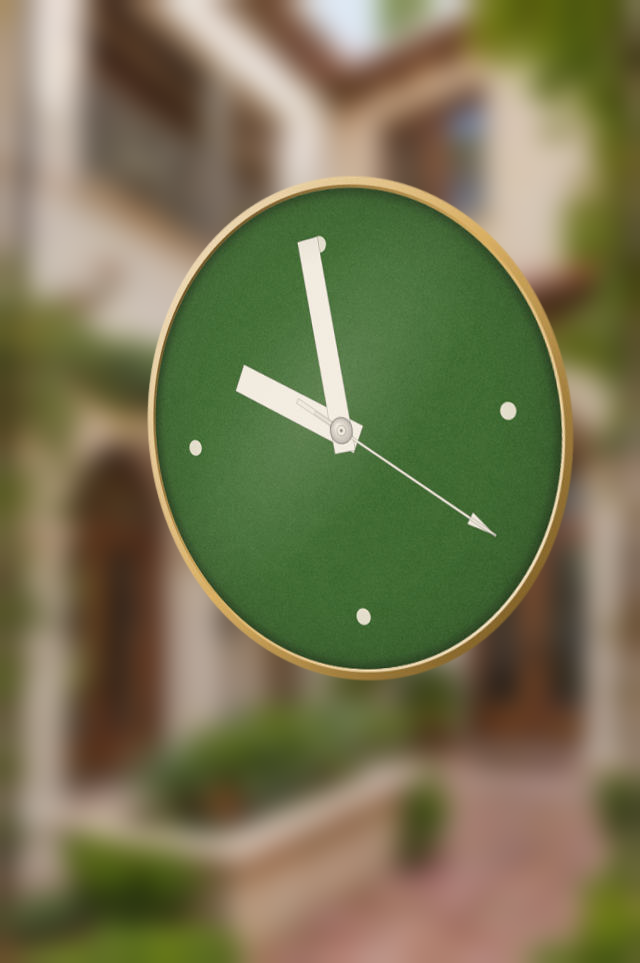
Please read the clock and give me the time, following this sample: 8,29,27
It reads 9,59,21
